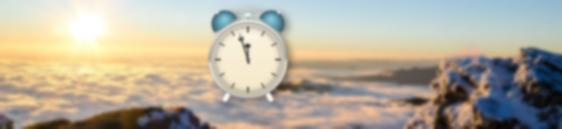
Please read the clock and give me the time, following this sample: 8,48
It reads 11,57
